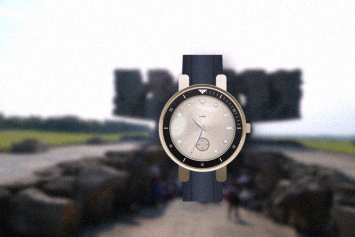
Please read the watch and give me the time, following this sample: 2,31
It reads 10,34
